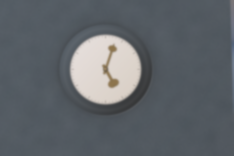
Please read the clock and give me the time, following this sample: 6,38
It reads 5,03
